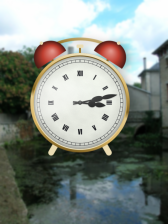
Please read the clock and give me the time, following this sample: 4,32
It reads 3,13
